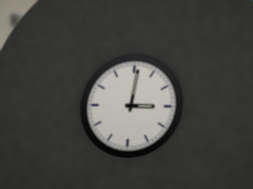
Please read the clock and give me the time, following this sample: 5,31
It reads 3,01
